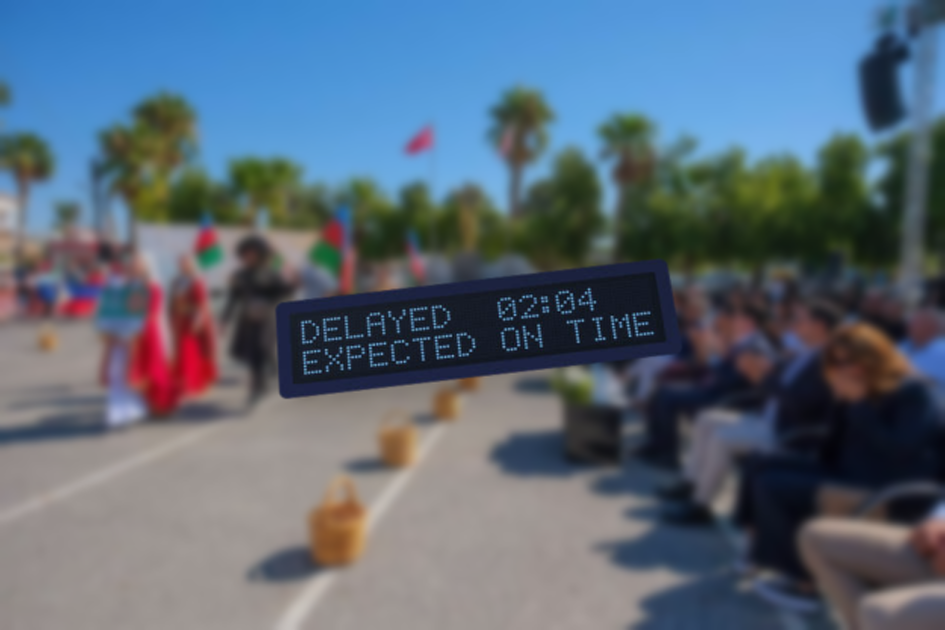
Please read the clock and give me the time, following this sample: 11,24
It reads 2,04
